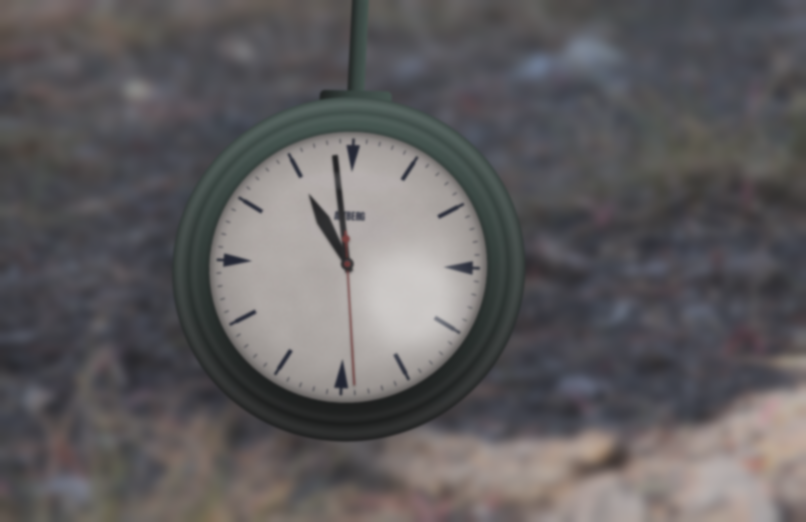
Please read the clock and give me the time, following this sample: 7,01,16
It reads 10,58,29
